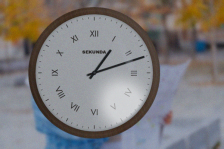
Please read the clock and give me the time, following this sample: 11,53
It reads 1,12
